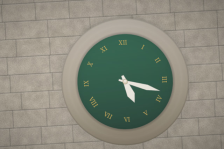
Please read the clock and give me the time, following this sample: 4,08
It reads 5,18
